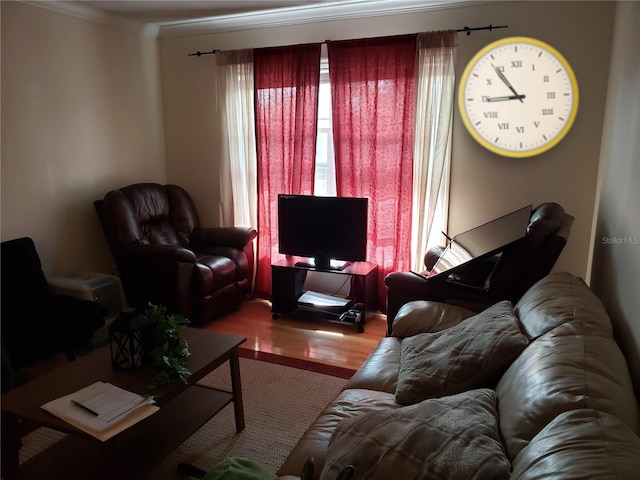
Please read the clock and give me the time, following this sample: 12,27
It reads 8,54
